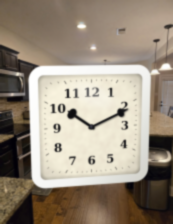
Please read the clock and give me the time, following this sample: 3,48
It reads 10,11
